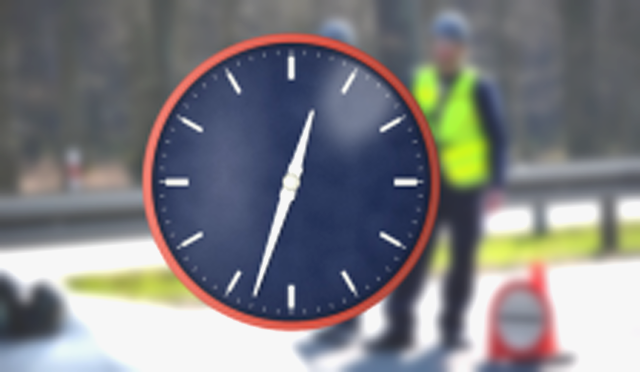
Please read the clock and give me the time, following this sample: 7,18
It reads 12,33
